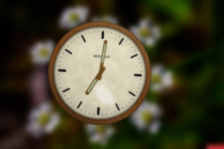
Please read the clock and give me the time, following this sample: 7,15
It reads 7,01
